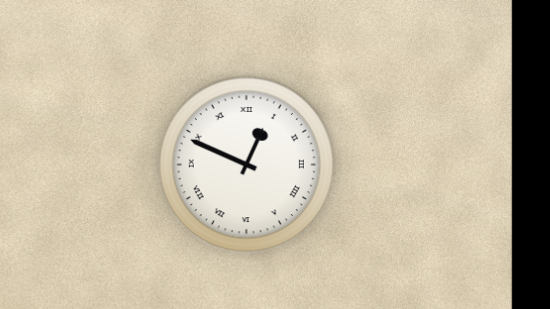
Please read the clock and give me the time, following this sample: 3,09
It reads 12,49
